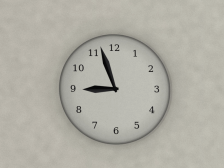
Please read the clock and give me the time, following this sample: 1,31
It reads 8,57
